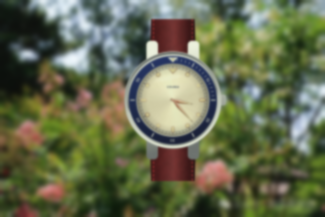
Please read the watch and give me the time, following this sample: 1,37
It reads 3,23
